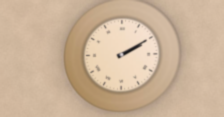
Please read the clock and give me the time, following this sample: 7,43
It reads 2,10
